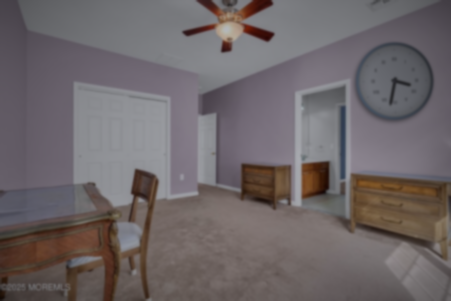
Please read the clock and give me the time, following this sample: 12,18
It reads 3,32
